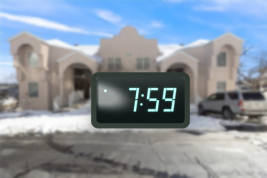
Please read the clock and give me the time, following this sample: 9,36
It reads 7,59
